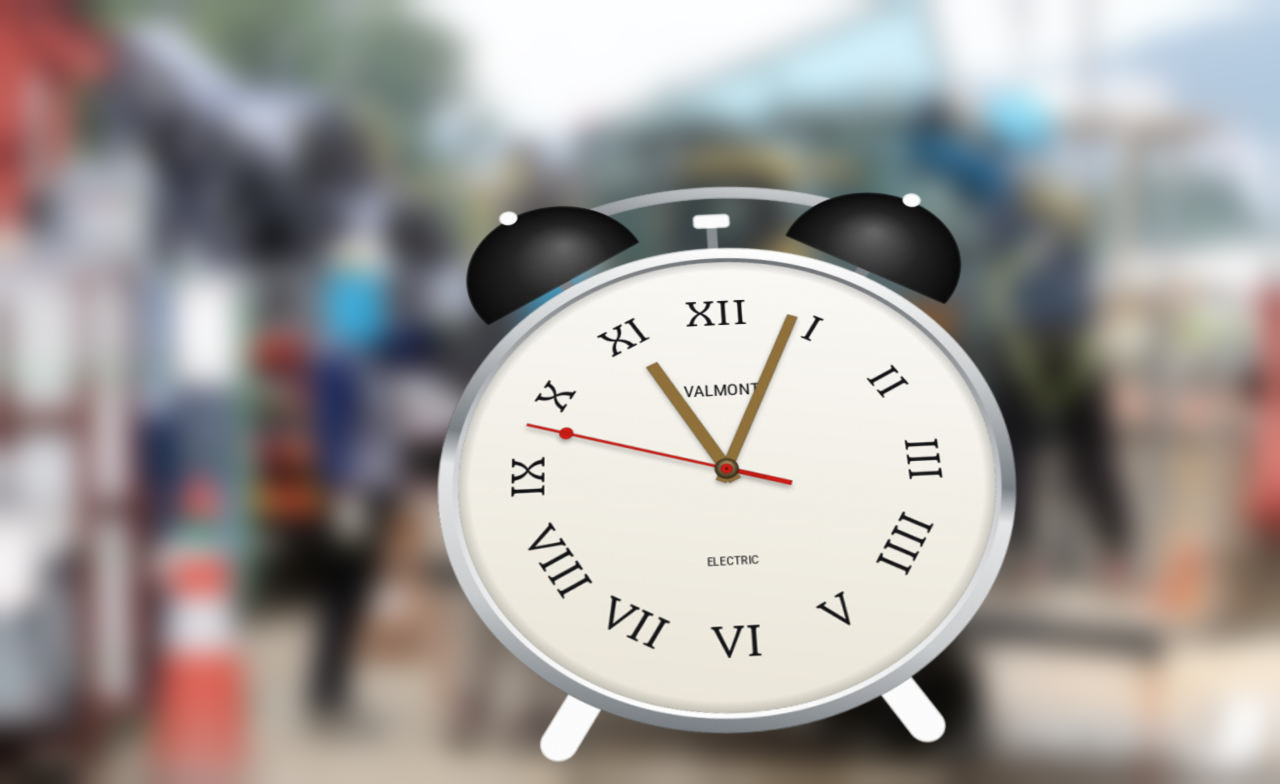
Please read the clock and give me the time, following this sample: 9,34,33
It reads 11,03,48
